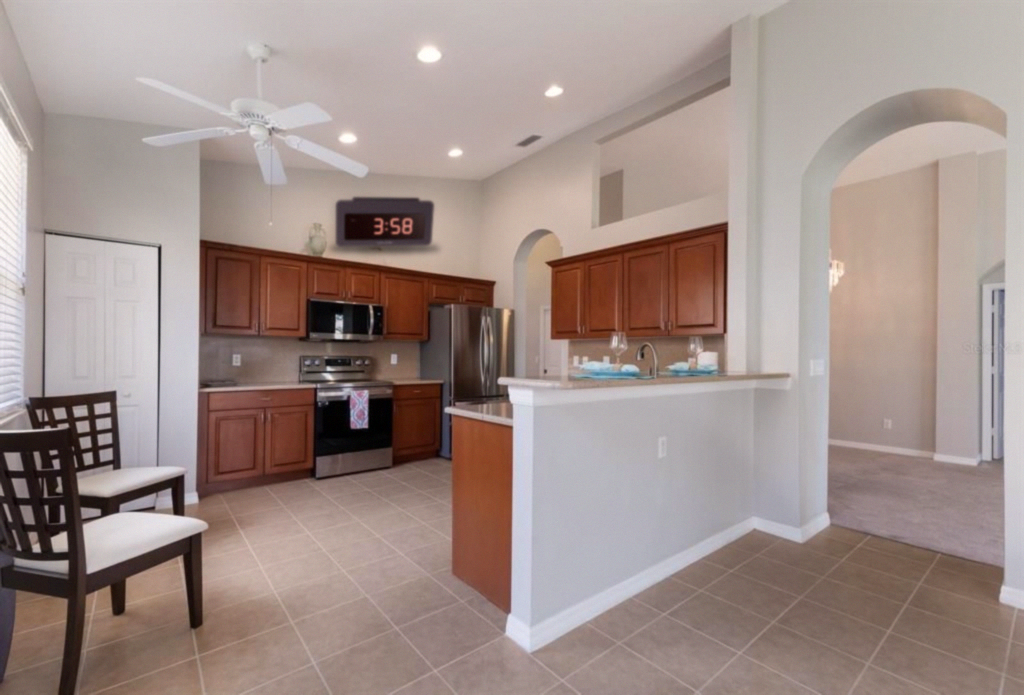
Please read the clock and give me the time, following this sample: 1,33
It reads 3,58
